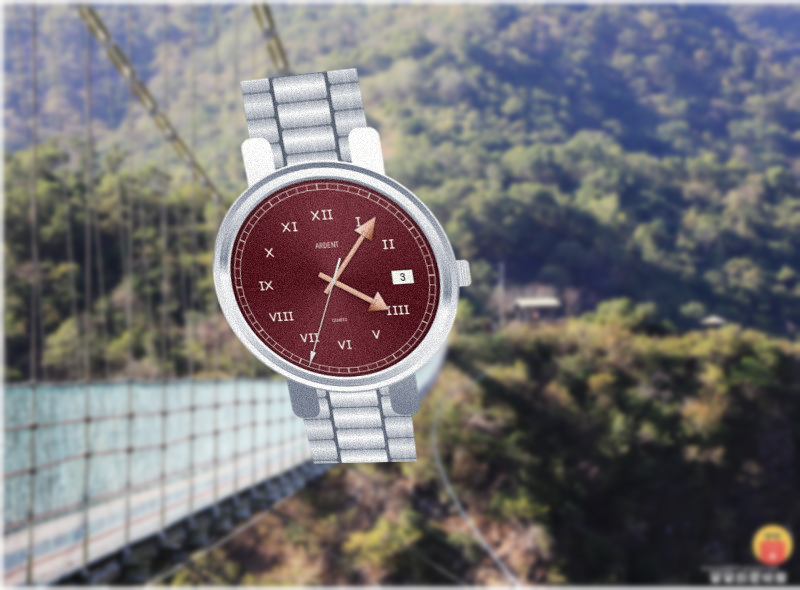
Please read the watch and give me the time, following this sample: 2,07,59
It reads 4,06,34
